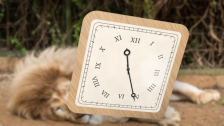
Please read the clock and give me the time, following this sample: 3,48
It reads 11,26
